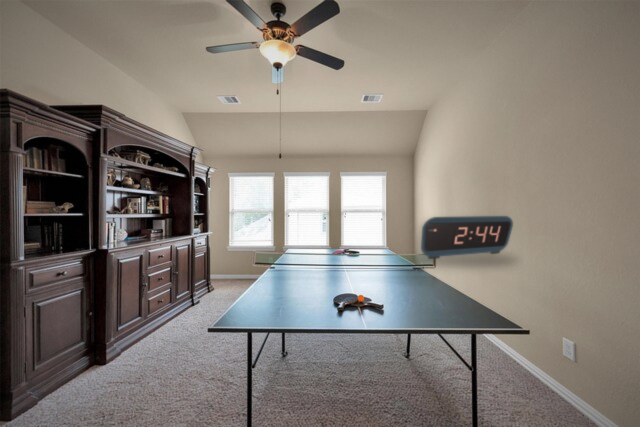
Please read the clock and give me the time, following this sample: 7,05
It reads 2,44
